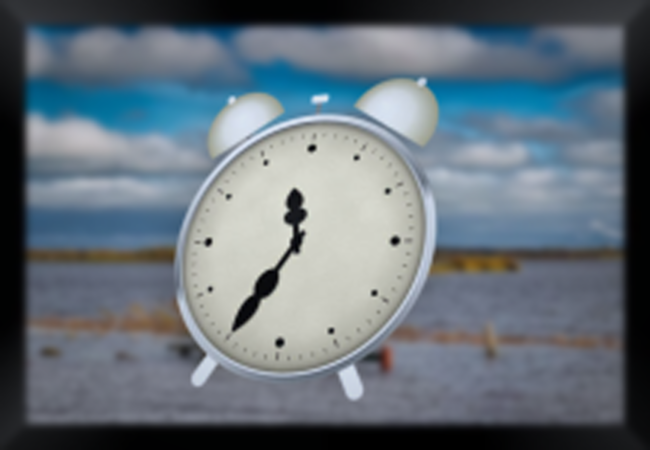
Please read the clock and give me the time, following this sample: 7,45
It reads 11,35
